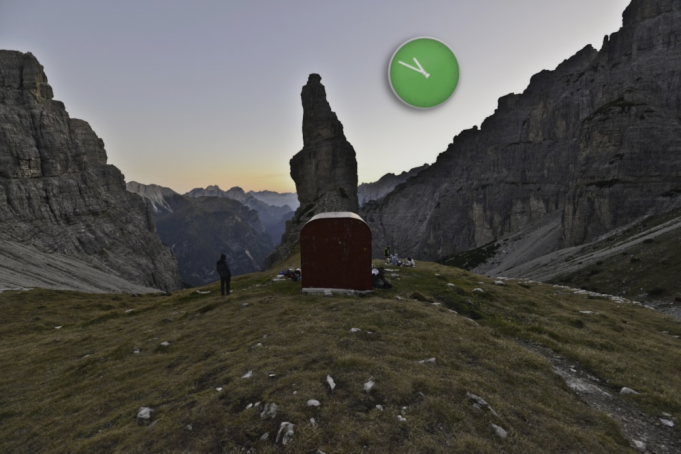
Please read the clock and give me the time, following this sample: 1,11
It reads 10,49
